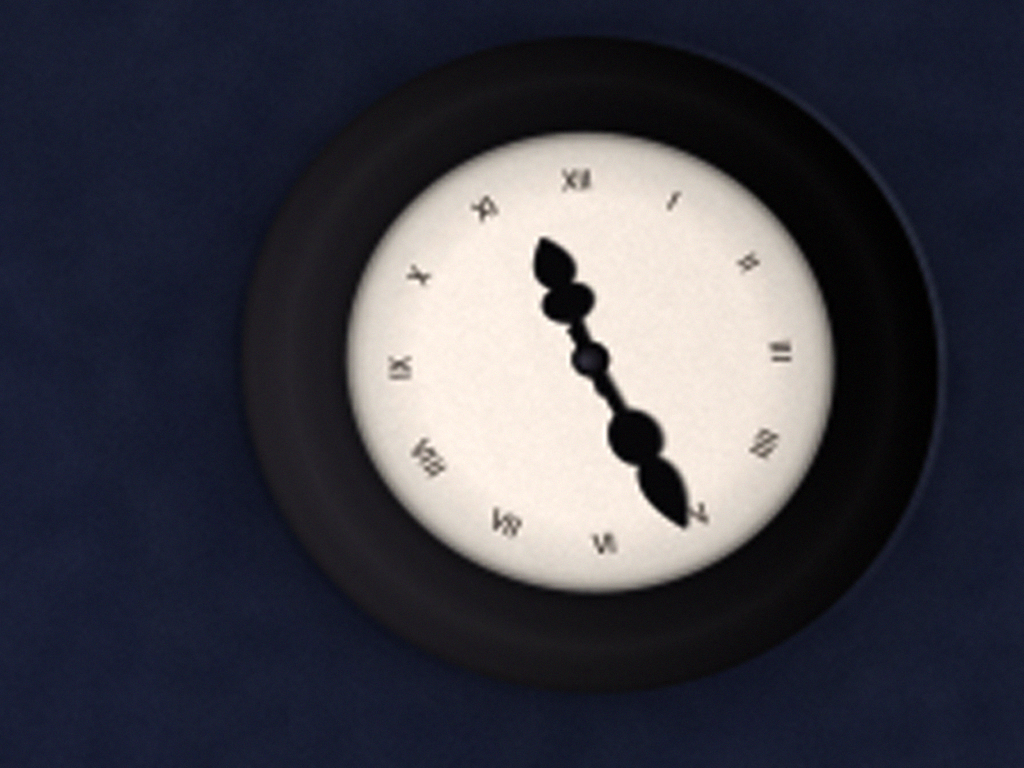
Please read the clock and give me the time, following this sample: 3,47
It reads 11,26
